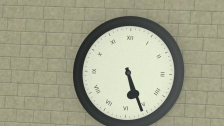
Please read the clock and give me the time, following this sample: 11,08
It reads 5,26
